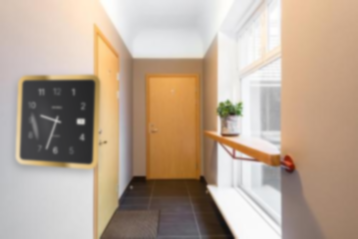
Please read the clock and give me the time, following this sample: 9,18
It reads 9,33
